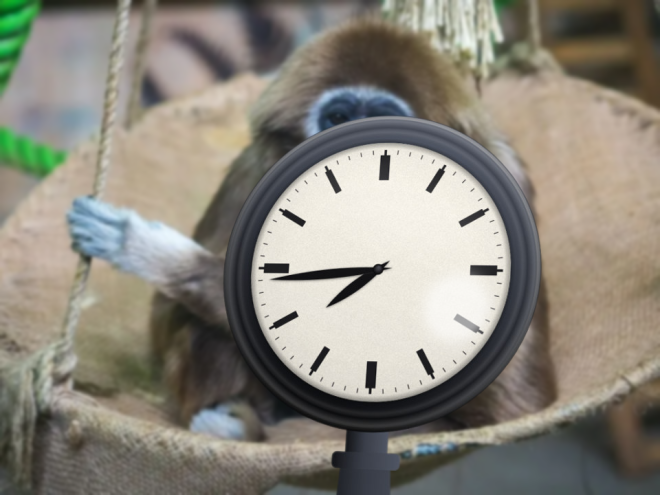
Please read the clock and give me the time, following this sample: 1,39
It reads 7,44
